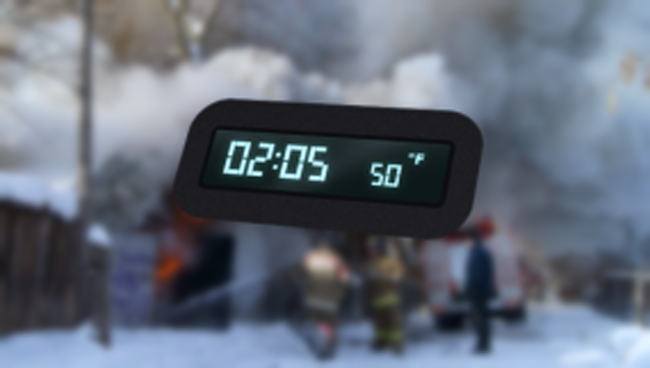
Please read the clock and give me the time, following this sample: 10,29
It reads 2,05
